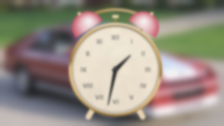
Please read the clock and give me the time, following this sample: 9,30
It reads 1,32
